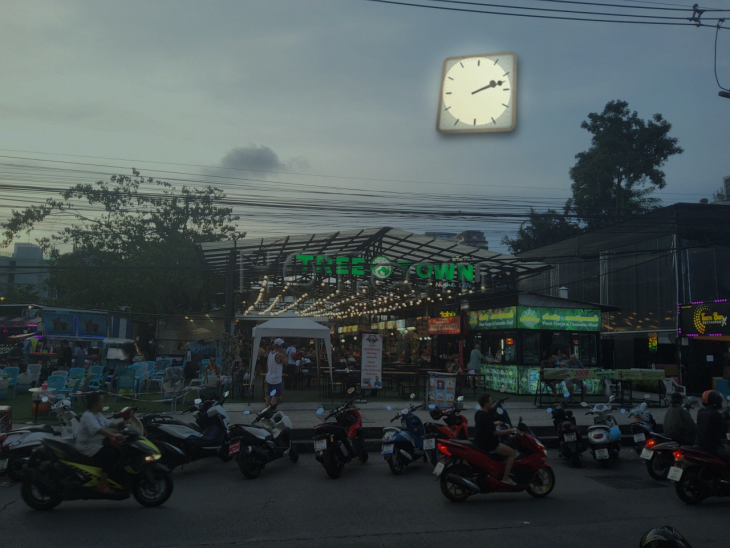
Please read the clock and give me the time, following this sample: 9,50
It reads 2,12
